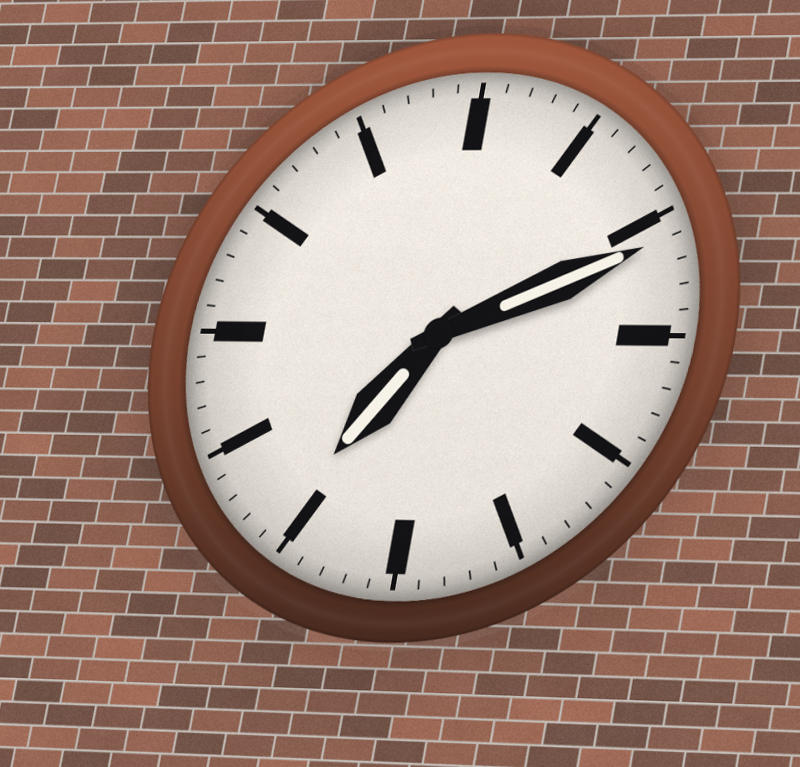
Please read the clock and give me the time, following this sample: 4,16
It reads 7,11
